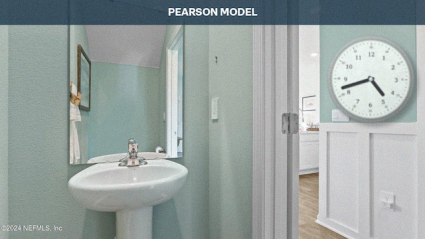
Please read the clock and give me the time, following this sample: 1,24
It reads 4,42
